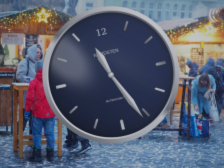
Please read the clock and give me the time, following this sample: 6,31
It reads 11,26
